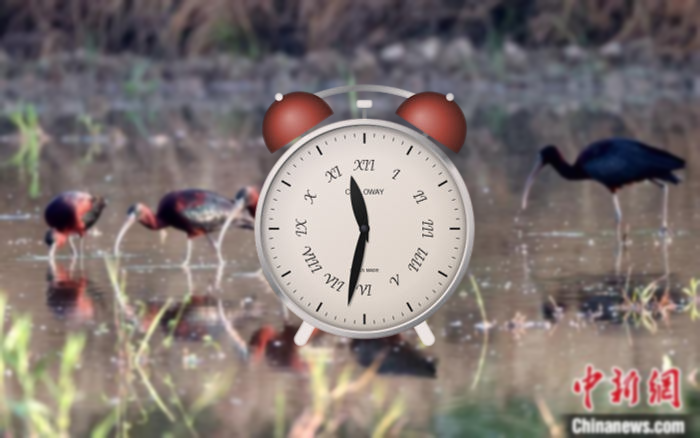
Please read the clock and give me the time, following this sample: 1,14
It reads 11,32
